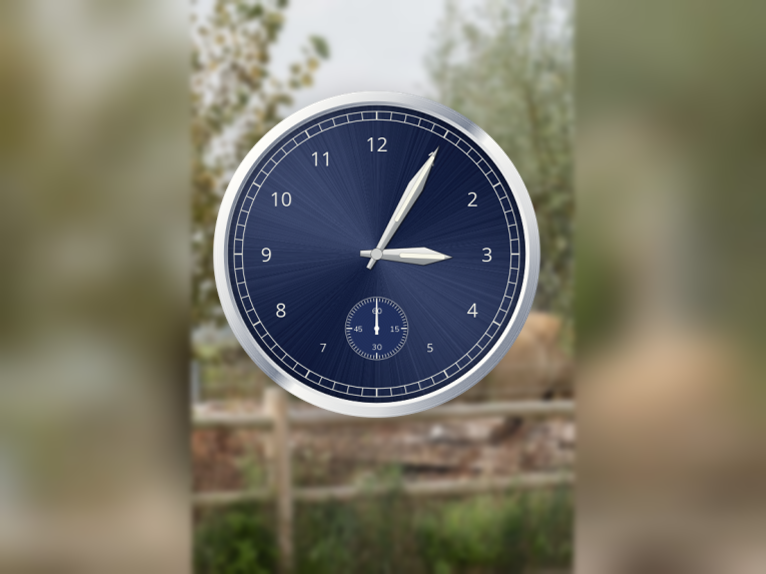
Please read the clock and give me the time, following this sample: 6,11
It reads 3,05
